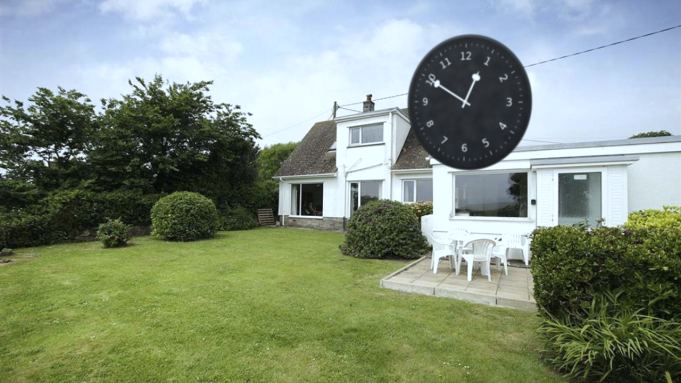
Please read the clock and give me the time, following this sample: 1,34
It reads 12,50
